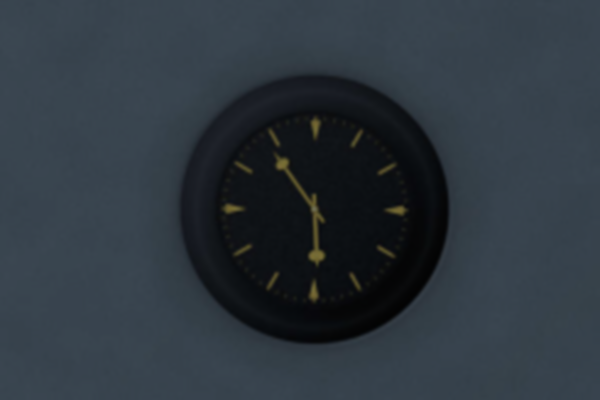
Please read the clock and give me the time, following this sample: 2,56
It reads 5,54
